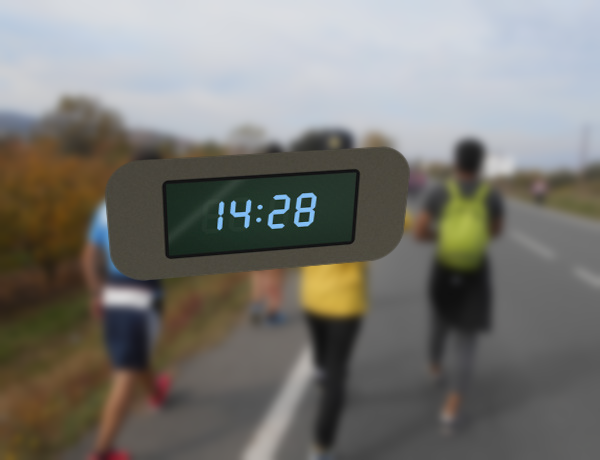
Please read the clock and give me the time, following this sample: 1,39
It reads 14,28
